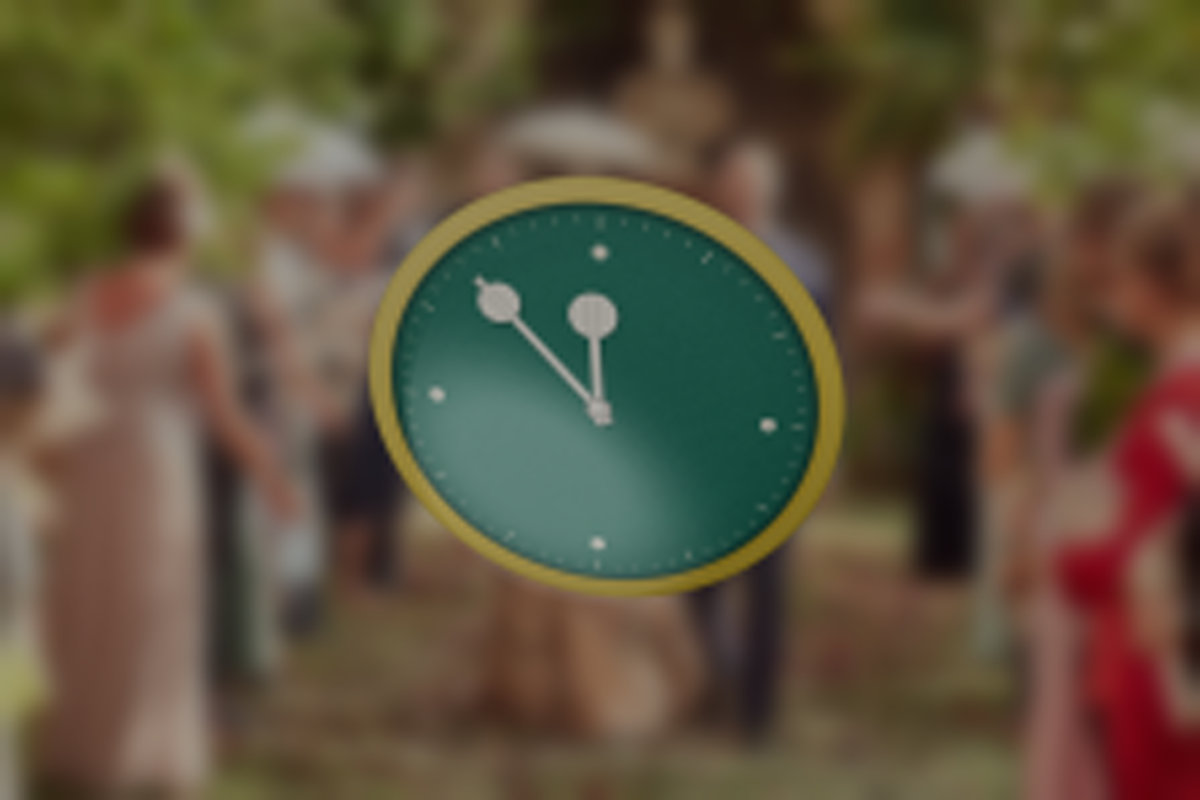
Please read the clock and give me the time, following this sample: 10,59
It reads 11,53
